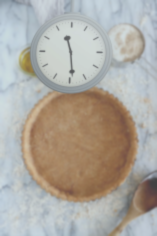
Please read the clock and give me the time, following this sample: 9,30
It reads 11,29
